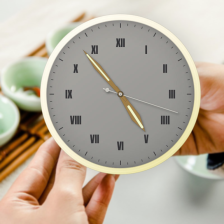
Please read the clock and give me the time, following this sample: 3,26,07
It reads 4,53,18
